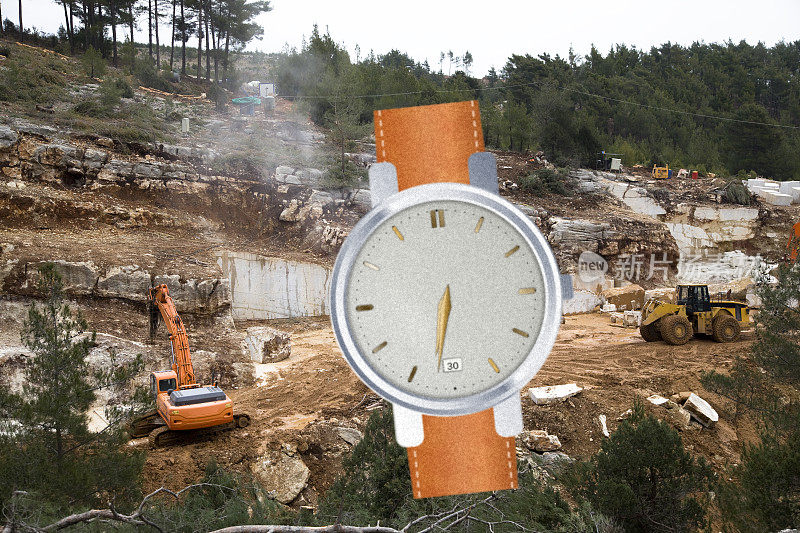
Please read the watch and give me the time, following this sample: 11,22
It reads 6,32
